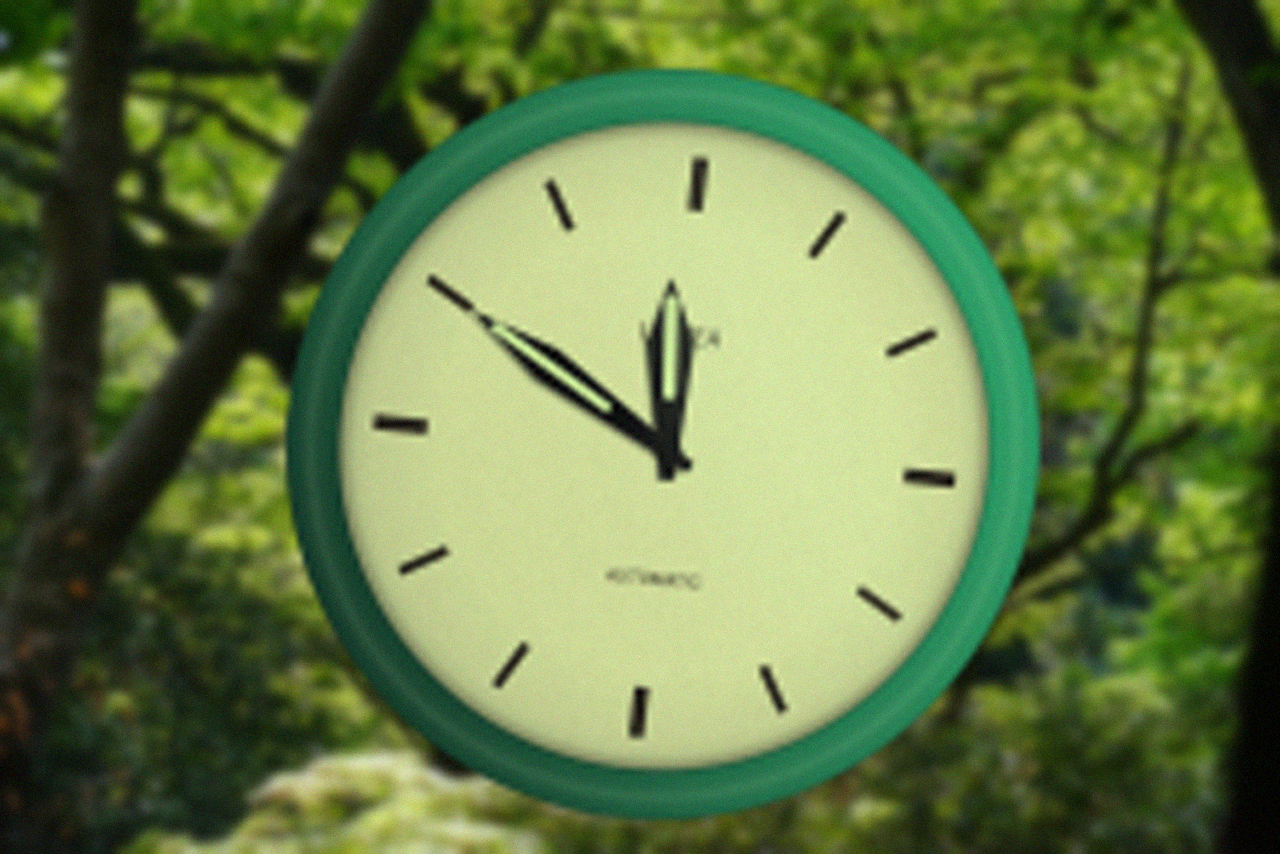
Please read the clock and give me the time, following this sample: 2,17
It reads 11,50
